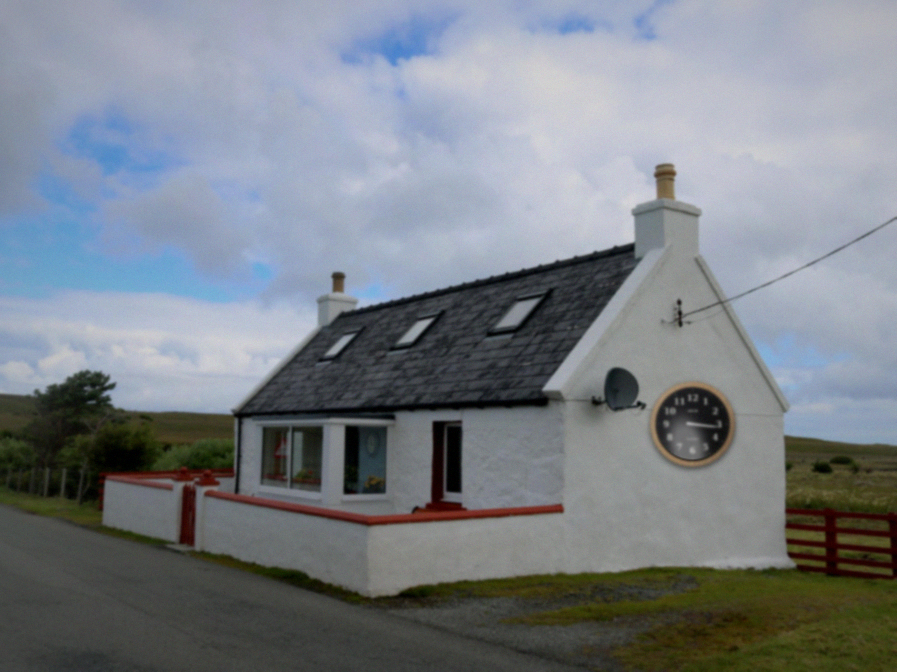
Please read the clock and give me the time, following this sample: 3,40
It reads 3,16
